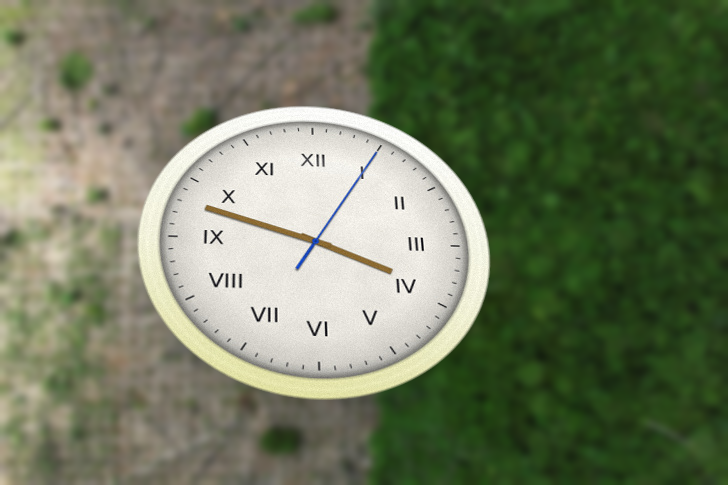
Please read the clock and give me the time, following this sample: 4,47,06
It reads 3,48,05
